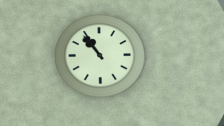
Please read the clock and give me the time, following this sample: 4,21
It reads 10,54
